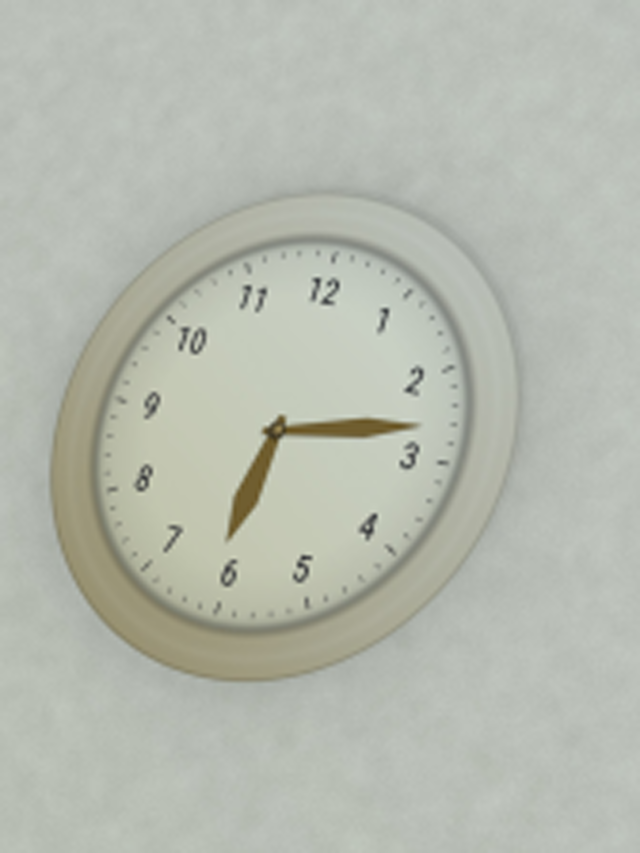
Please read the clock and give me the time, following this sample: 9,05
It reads 6,13
